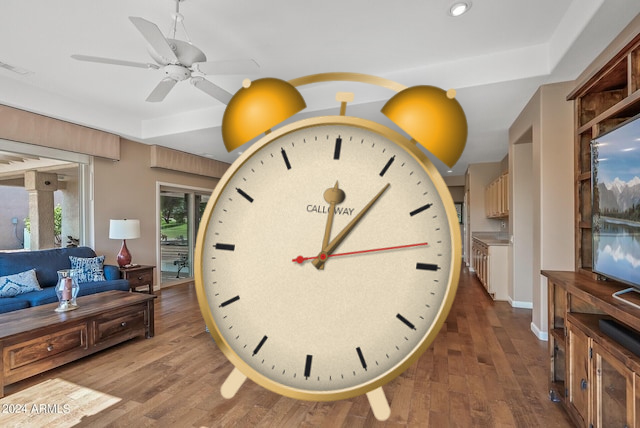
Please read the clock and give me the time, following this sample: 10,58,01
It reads 12,06,13
